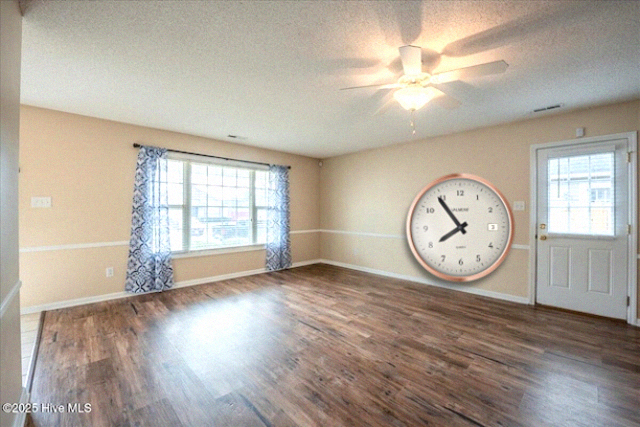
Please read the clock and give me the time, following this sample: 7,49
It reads 7,54
